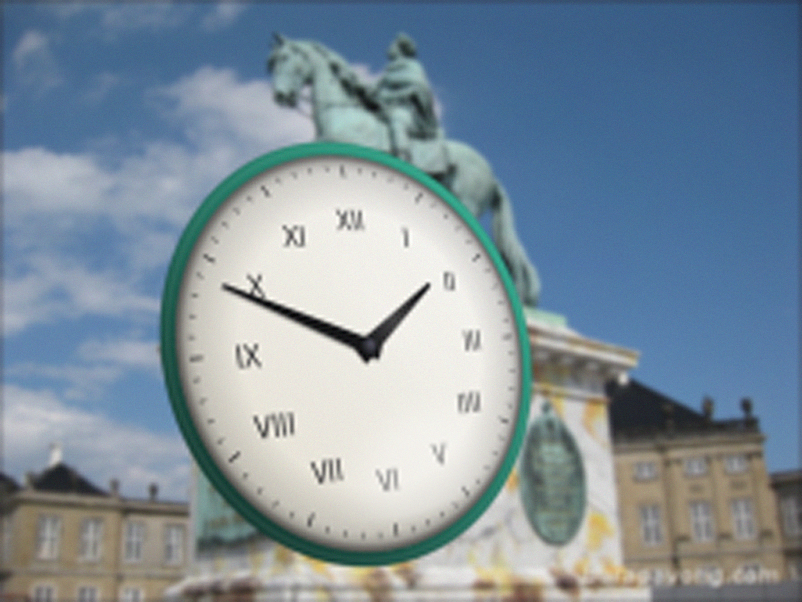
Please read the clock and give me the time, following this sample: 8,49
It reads 1,49
